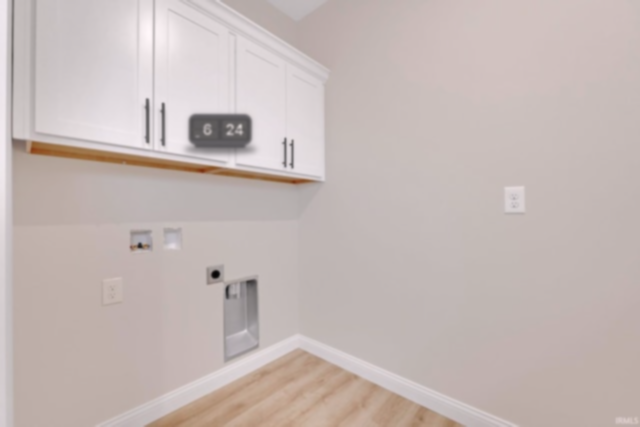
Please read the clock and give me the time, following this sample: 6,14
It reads 6,24
